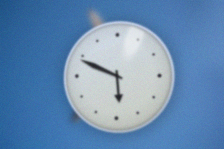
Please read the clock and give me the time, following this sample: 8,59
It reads 5,49
